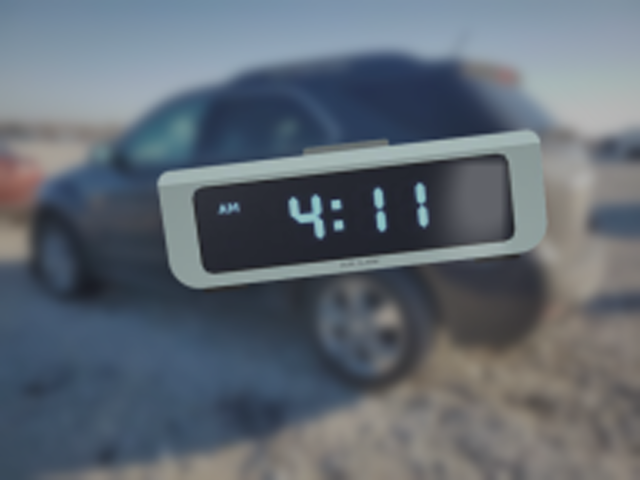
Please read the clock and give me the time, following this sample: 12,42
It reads 4,11
